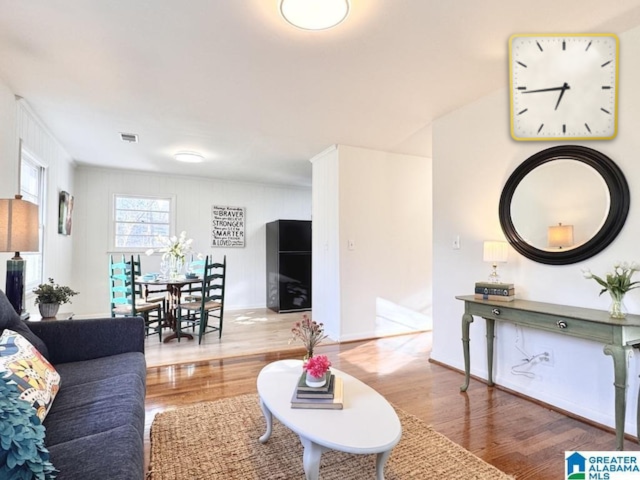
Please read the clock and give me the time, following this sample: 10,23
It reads 6,44
